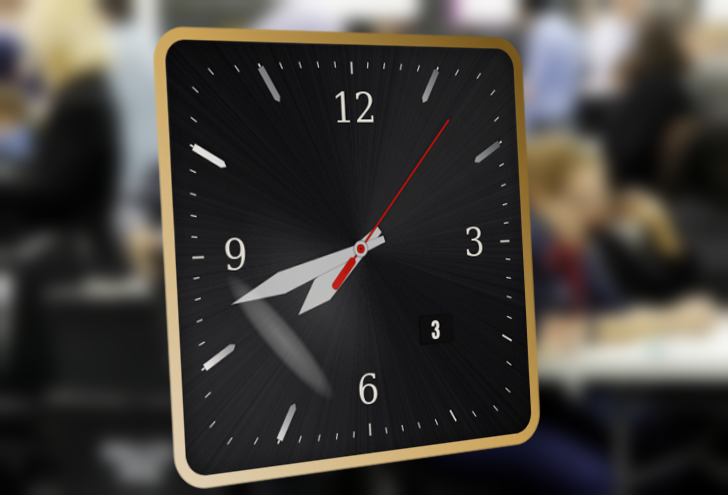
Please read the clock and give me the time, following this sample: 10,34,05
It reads 7,42,07
